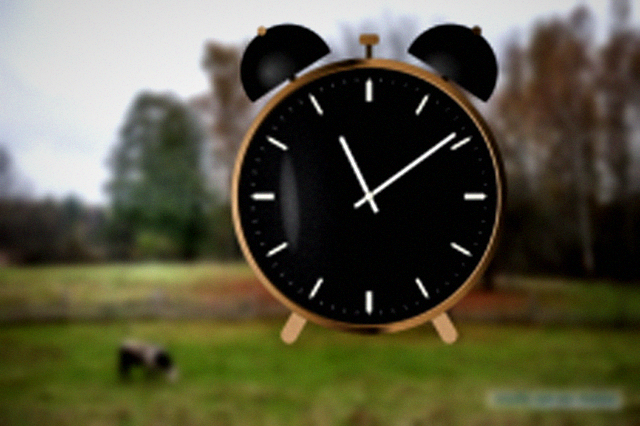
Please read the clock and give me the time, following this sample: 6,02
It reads 11,09
